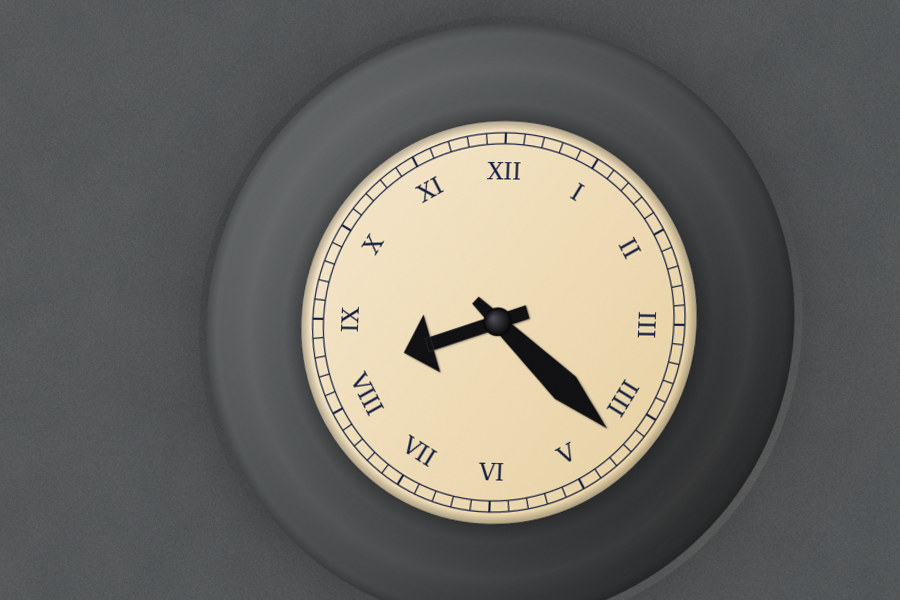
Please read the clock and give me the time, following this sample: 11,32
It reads 8,22
